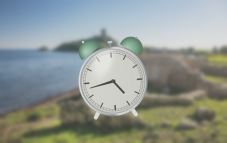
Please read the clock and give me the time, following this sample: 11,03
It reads 4,43
